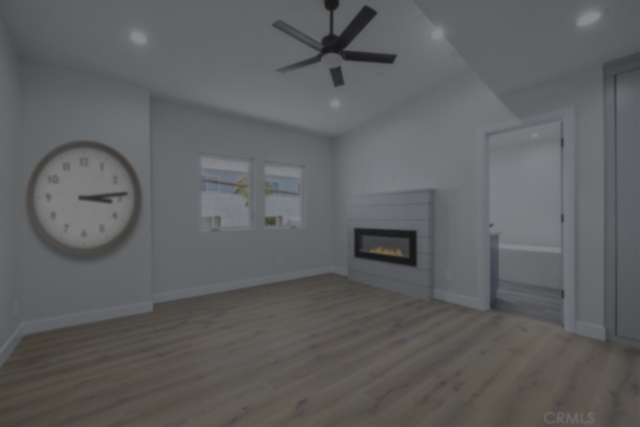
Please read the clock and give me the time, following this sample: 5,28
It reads 3,14
